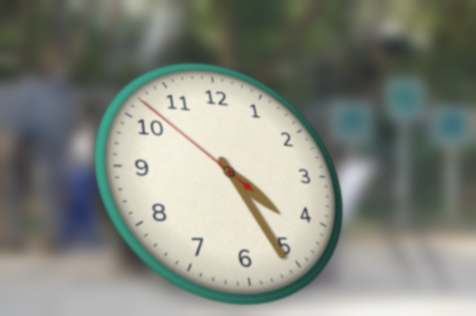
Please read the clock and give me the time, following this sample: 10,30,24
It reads 4,25,52
